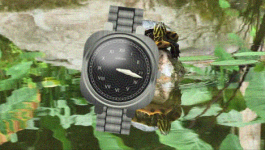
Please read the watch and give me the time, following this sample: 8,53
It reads 3,17
